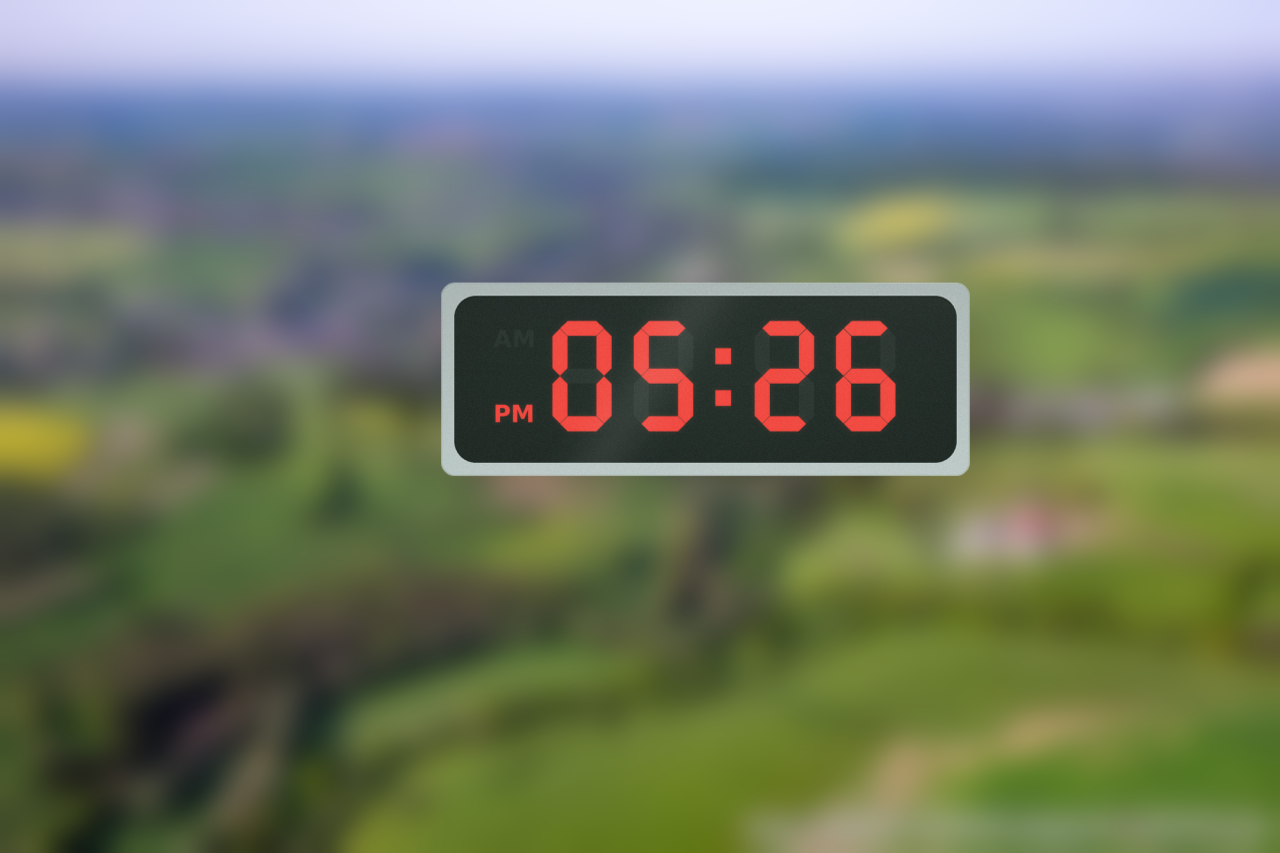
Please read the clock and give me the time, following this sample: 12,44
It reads 5,26
